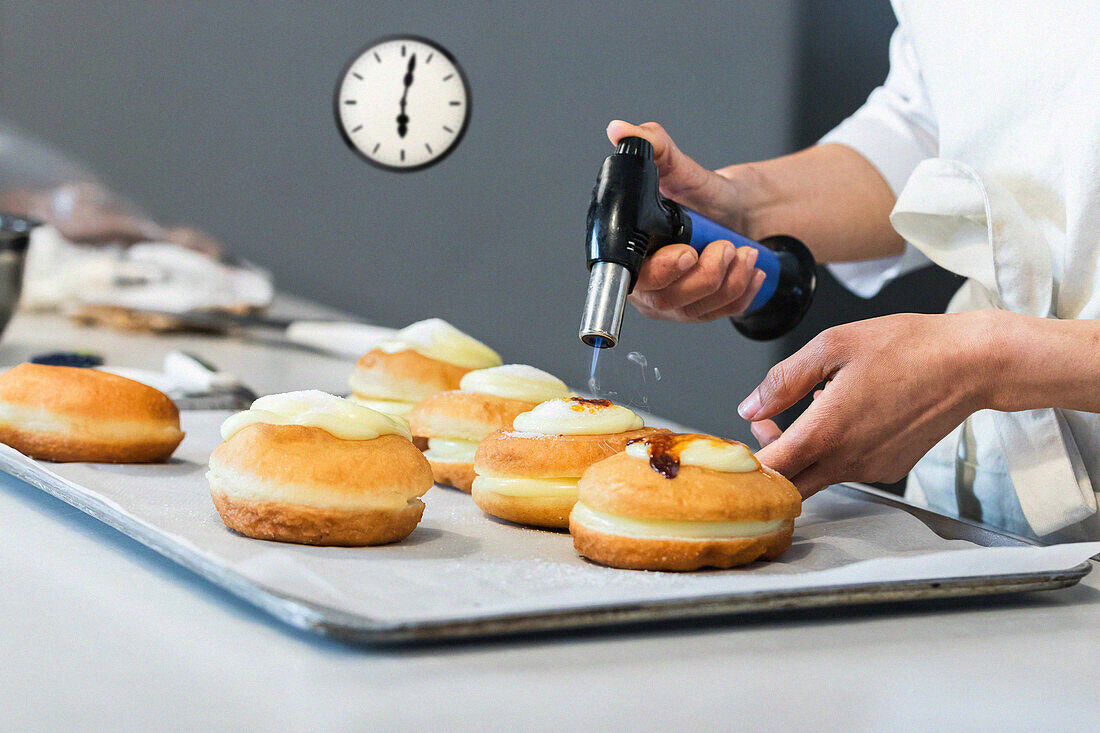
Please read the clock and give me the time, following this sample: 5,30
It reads 6,02
